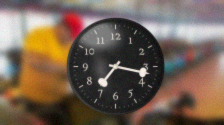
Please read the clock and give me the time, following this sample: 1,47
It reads 7,17
